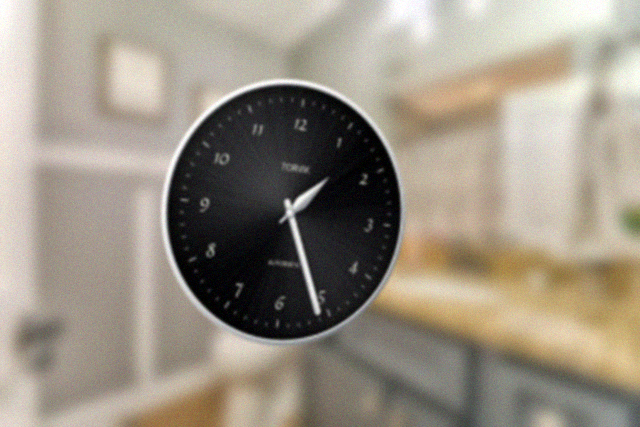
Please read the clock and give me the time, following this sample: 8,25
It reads 1,26
